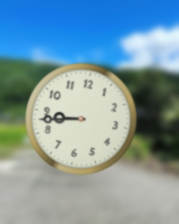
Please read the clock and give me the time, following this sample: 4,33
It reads 8,43
